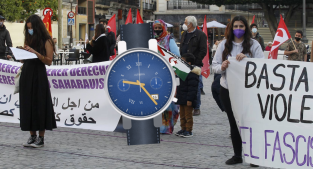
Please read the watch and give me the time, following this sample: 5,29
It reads 9,24
